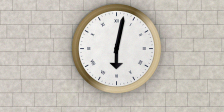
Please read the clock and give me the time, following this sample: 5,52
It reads 6,02
